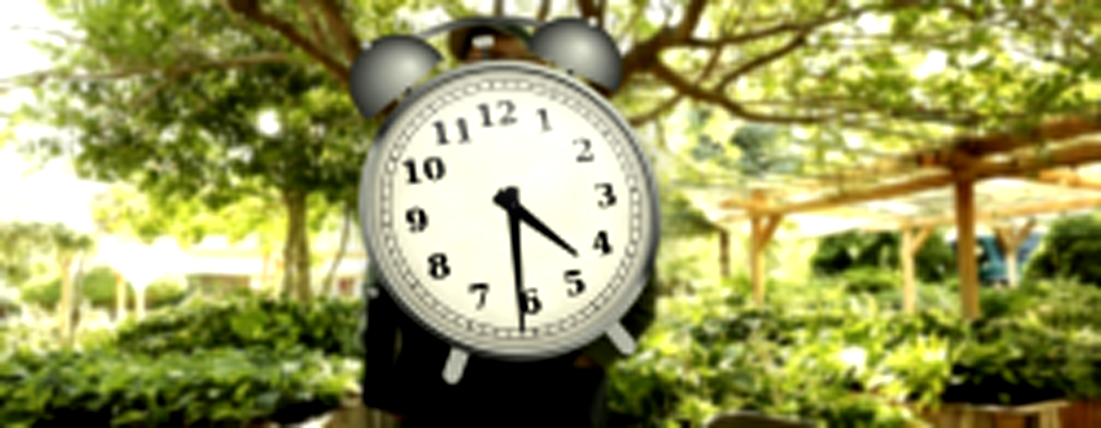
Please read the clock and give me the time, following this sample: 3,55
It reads 4,31
